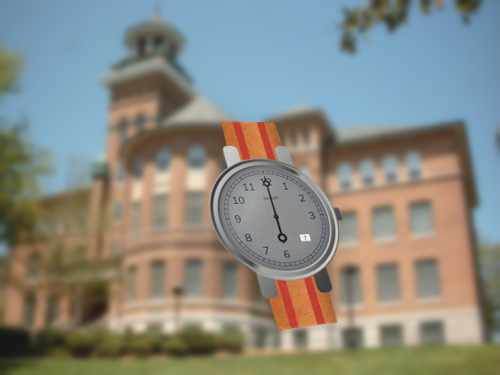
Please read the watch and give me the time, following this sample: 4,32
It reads 6,00
